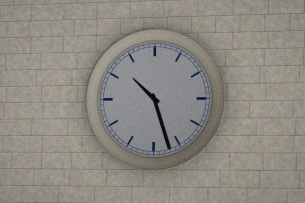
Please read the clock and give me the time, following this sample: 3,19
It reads 10,27
